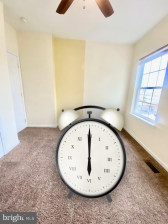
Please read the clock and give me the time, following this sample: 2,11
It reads 6,00
